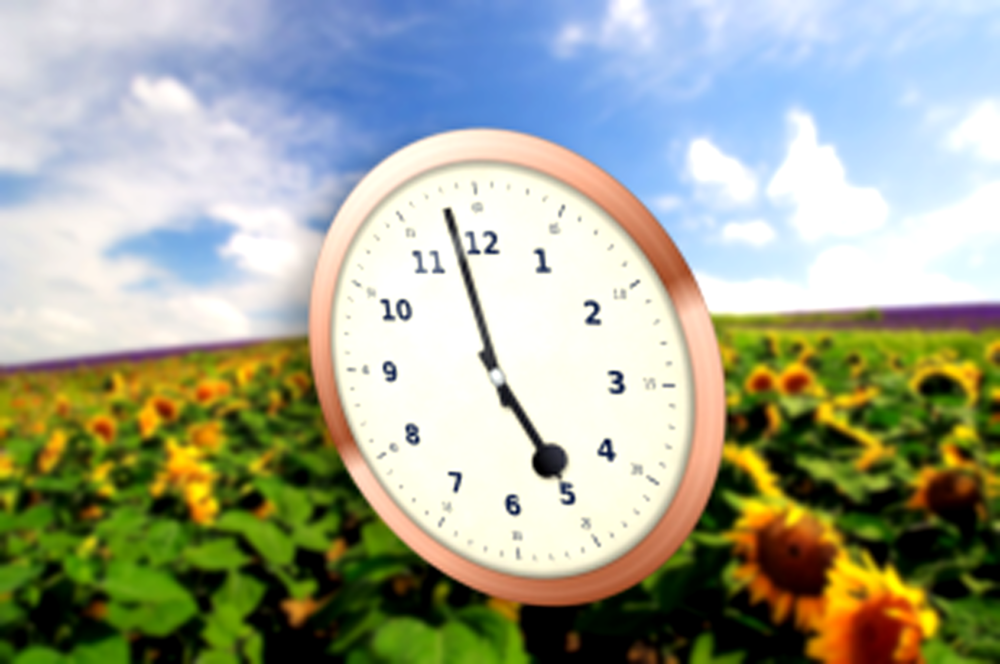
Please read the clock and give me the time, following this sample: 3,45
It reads 4,58
